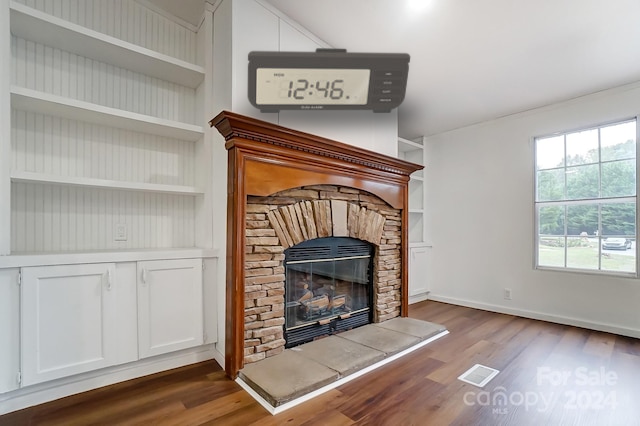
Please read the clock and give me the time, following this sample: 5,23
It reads 12,46
